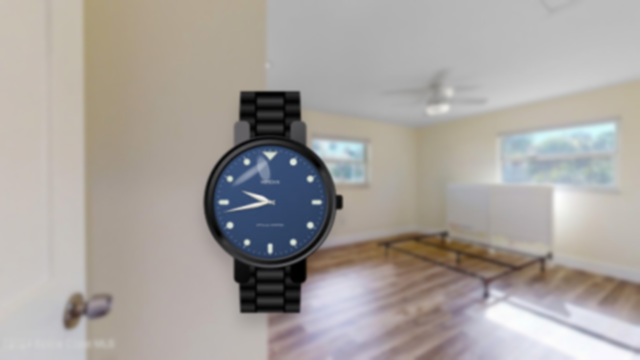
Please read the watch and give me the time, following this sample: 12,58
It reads 9,43
